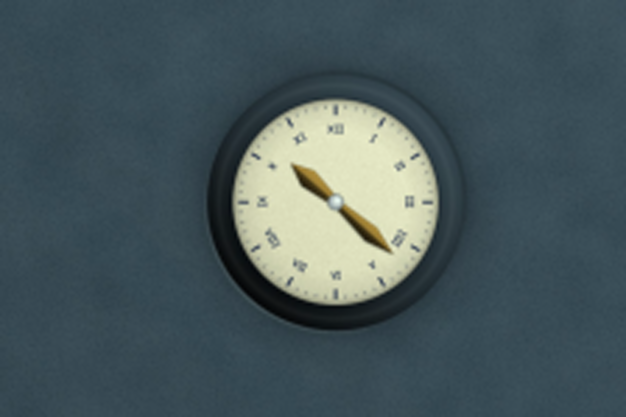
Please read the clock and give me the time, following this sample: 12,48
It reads 10,22
